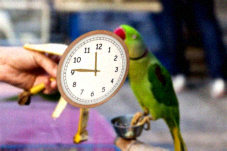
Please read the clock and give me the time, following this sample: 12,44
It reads 11,46
